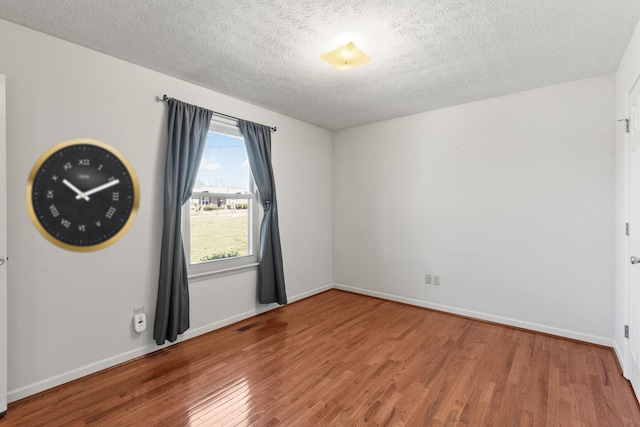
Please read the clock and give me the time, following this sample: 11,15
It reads 10,11
